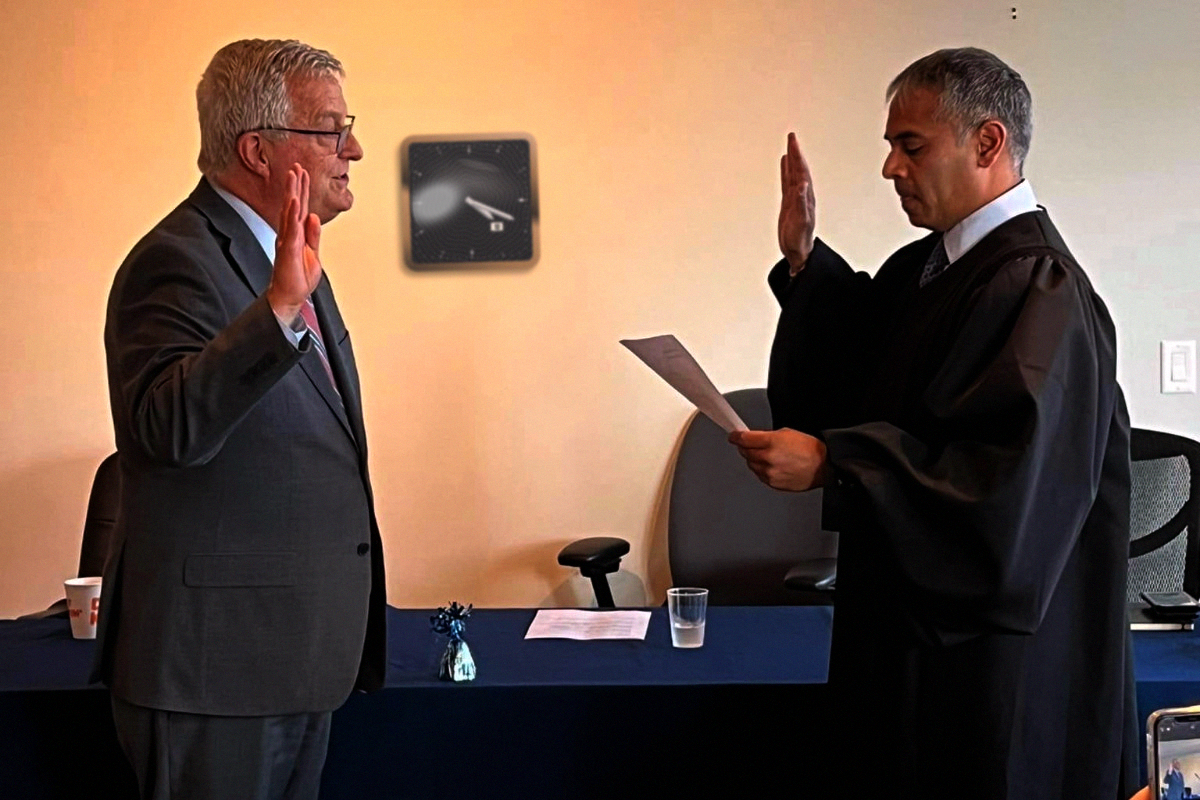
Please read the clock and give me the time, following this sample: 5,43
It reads 4,19
